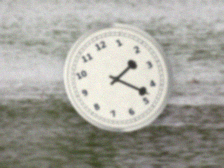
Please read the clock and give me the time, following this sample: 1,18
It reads 2,23
